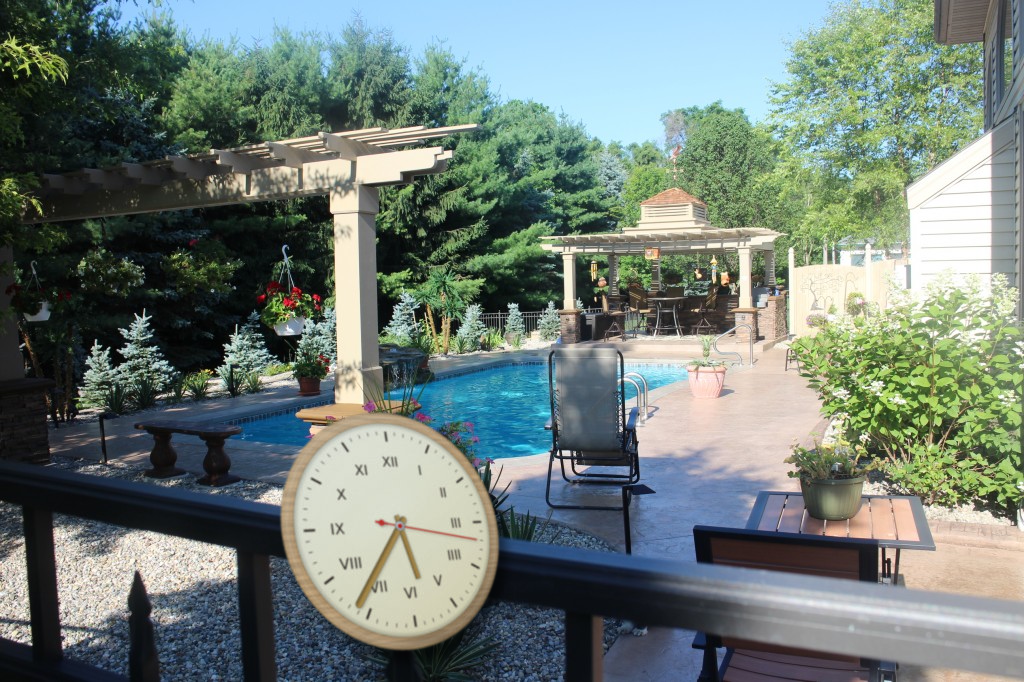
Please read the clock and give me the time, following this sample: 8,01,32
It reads 5,36,17
